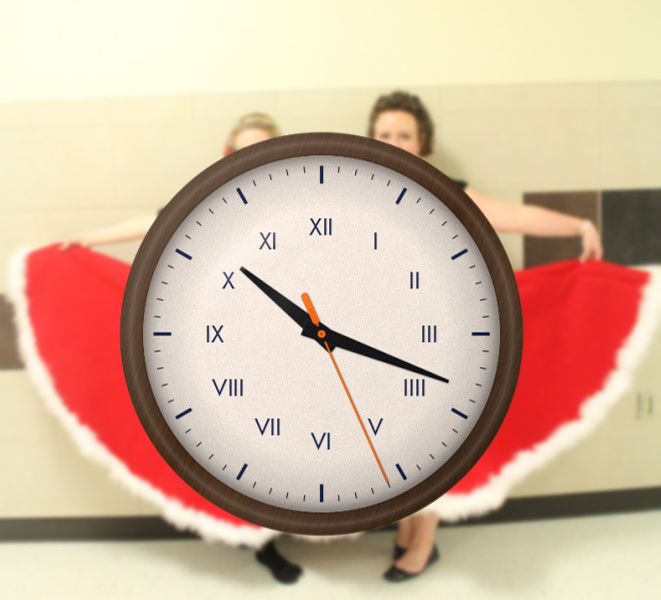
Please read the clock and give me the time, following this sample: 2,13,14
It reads 10,18,26
